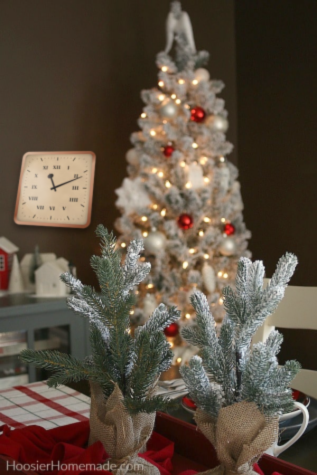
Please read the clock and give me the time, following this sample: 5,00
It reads 11,11
